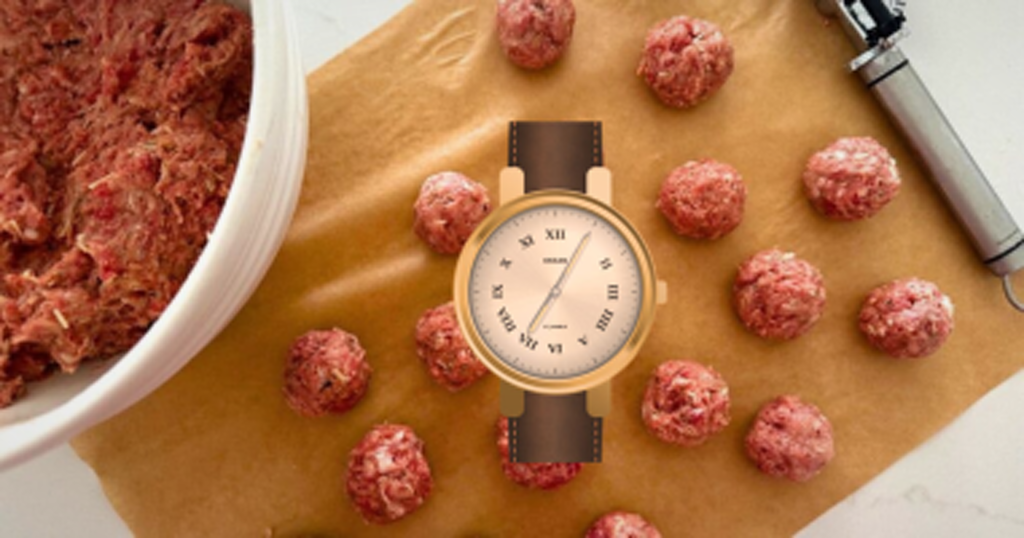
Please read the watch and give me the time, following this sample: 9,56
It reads 7,05
